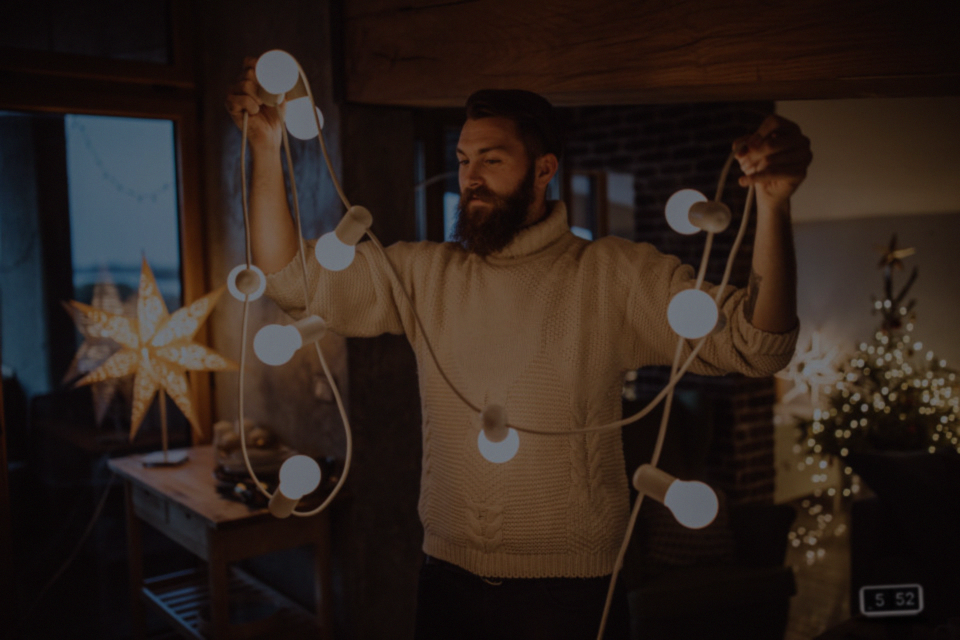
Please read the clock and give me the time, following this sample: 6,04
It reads 5,52
